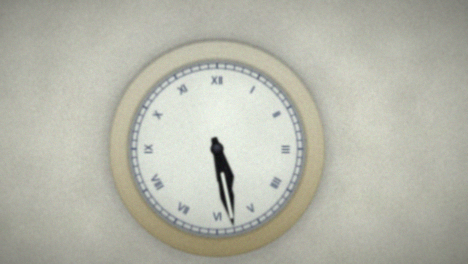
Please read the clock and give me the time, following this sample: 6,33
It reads 5,28
